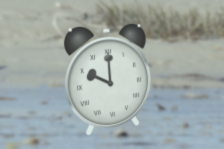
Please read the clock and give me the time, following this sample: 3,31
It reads 10,00
